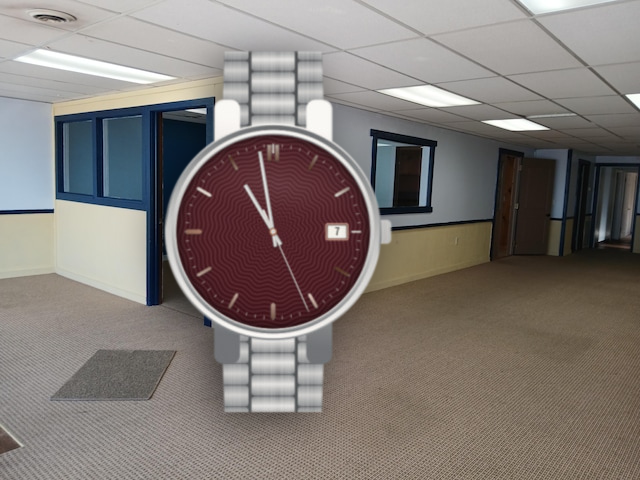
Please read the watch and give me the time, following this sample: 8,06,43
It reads 10,58,26
